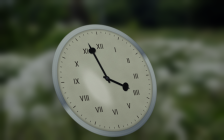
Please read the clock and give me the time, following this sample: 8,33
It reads 3,57
